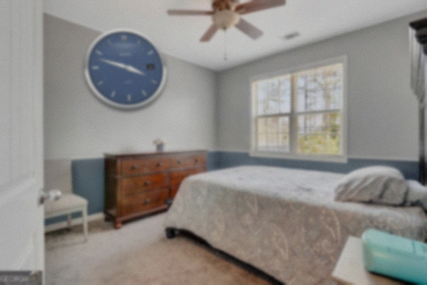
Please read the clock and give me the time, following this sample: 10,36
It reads 3,48
